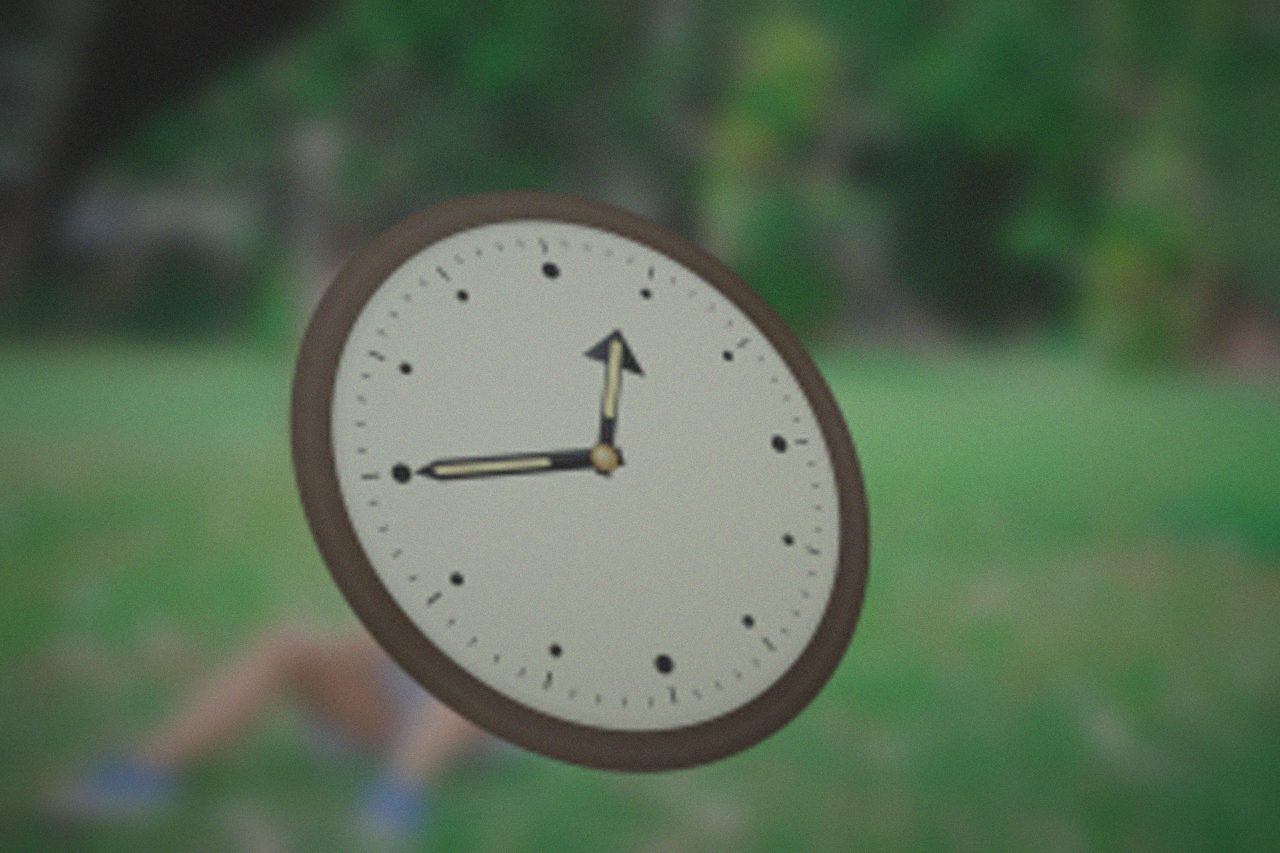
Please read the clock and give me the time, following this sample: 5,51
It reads 12,45
